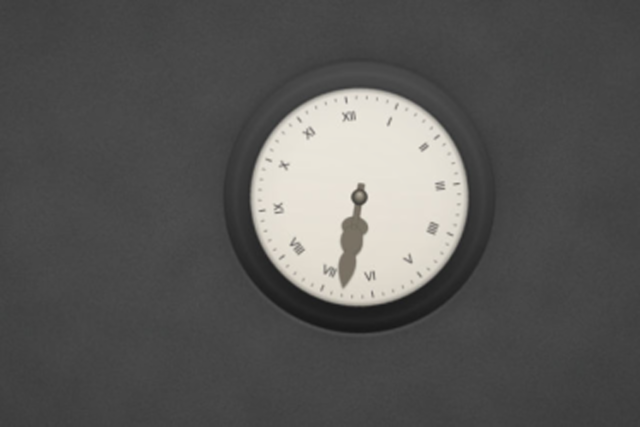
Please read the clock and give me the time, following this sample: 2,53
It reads 6,33
